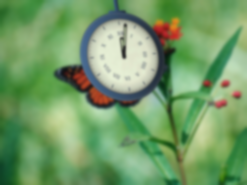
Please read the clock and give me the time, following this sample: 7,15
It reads 12,02
